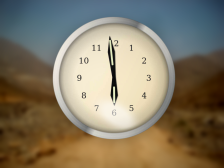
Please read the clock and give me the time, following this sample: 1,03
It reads 5,59
